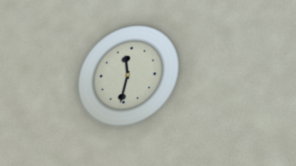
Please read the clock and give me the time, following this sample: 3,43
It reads 11,31
